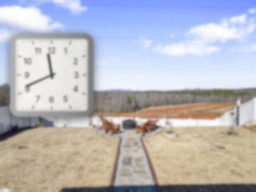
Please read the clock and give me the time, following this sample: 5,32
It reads 11,41
